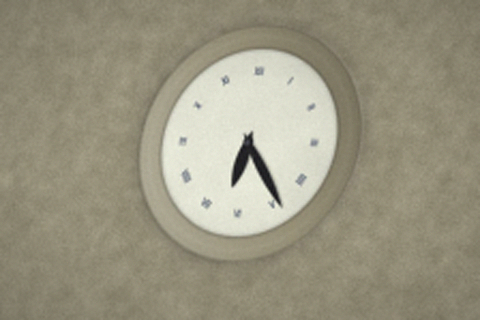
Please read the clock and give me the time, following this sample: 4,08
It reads 6,24
